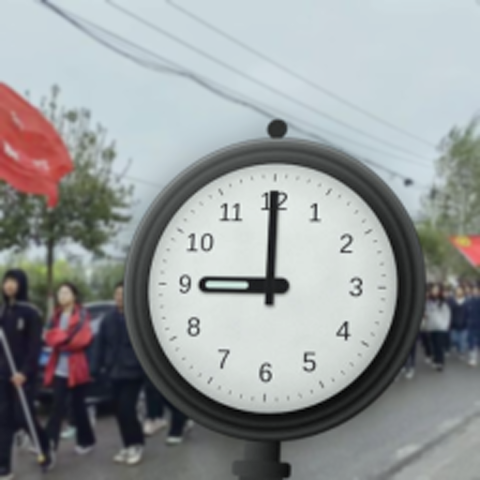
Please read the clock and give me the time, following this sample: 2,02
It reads 9,00
